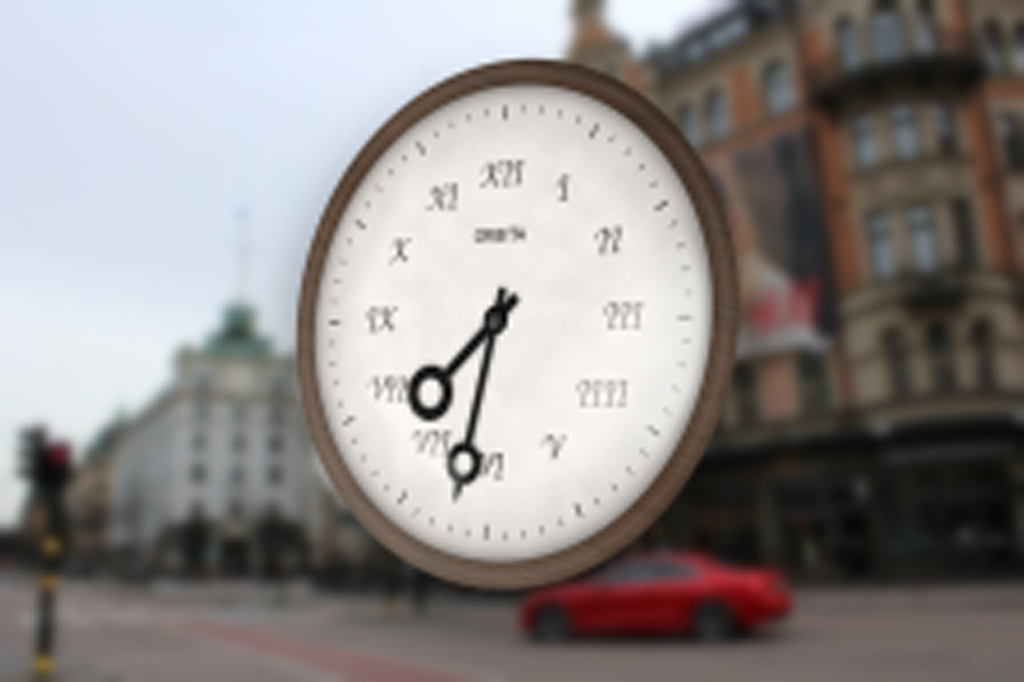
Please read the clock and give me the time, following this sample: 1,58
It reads 7,32
